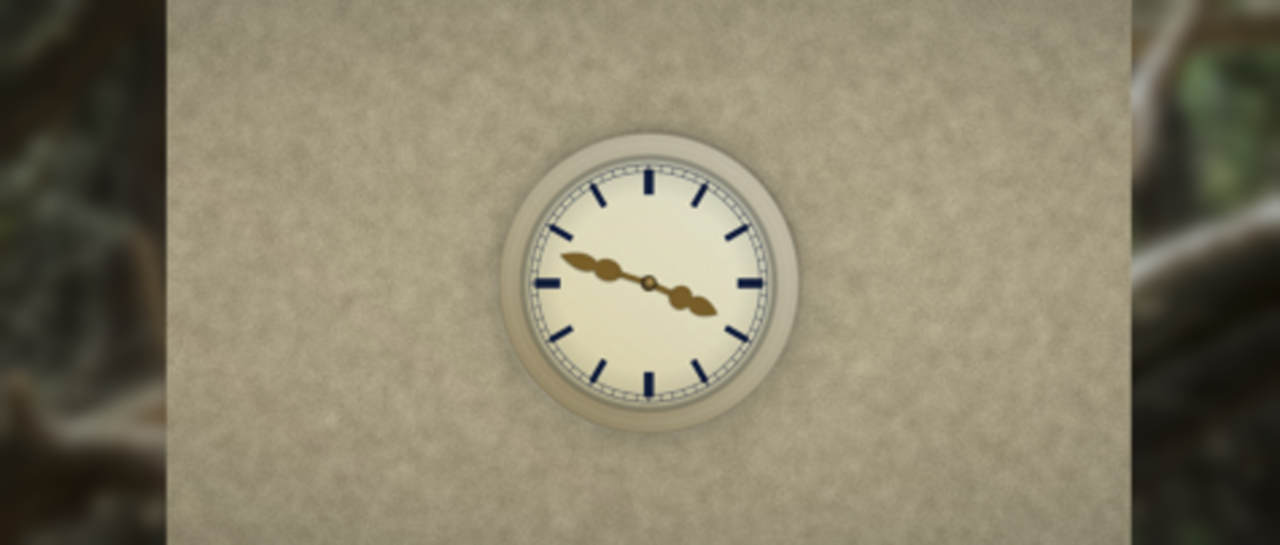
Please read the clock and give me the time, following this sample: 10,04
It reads 3,48
